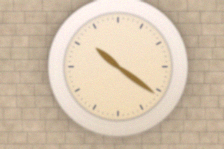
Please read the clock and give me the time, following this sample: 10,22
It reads 10,21
